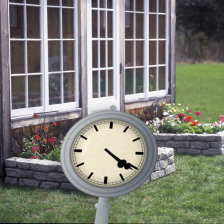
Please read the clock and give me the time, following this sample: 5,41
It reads 4,21
